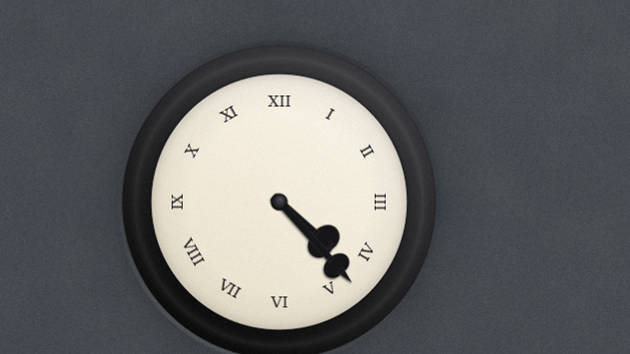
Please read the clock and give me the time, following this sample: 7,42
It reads 4,23
